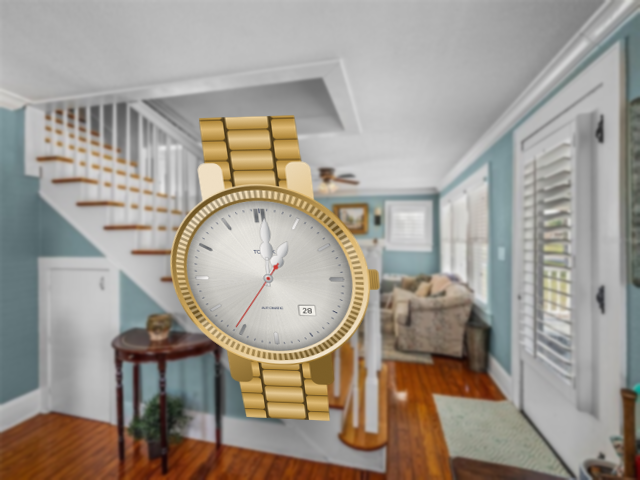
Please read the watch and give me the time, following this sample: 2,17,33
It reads 1,00,36
